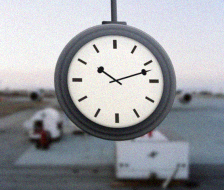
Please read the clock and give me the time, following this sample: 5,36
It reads 10,12
